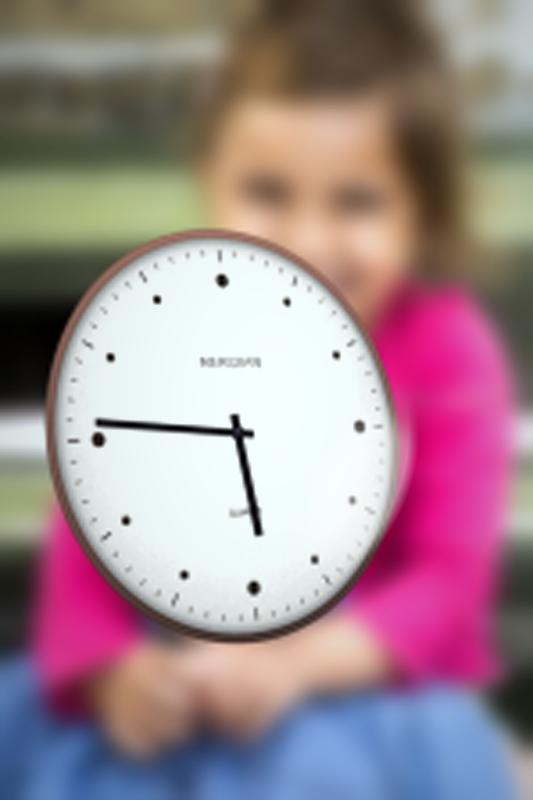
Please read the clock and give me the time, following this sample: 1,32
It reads 5,46
